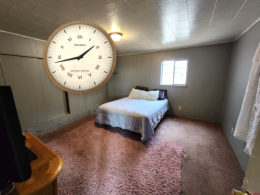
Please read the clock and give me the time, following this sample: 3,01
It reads 1,43
